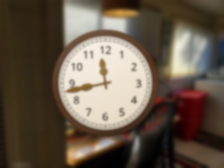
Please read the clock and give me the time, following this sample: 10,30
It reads 11,43
